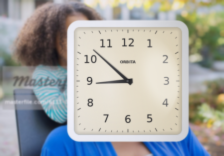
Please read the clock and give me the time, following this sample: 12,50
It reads 8,52
